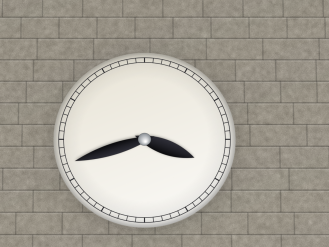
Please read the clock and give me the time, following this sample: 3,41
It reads 3,42
